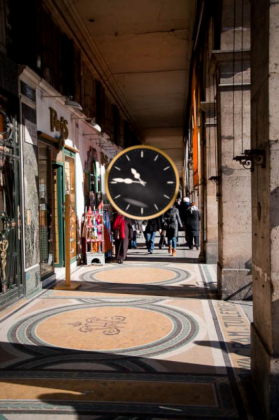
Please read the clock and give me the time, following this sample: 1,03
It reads 10,46
